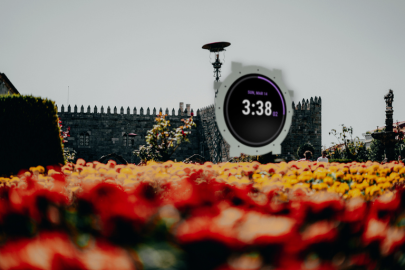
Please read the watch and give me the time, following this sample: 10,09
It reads 3,38
